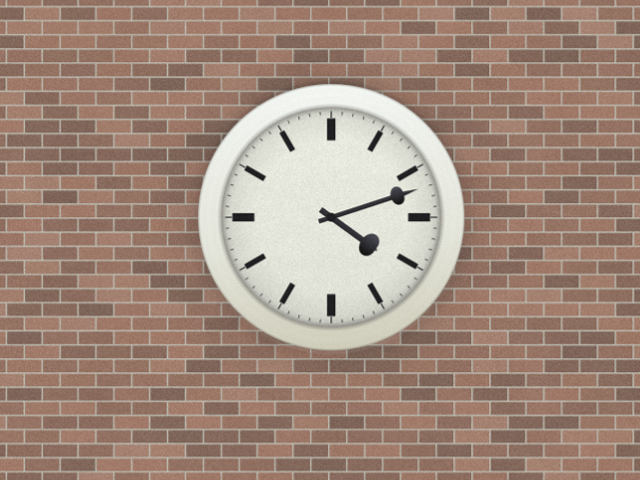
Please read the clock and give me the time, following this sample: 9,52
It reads 4,12
